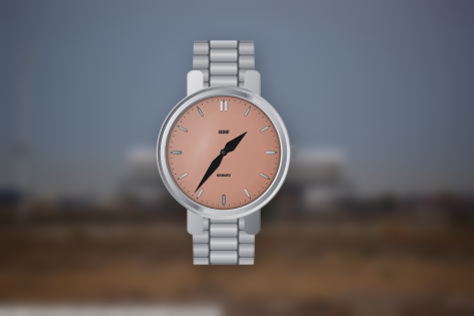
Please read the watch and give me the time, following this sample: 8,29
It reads 1,36
